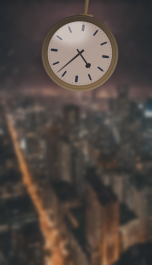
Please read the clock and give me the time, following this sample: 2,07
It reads 4,37
